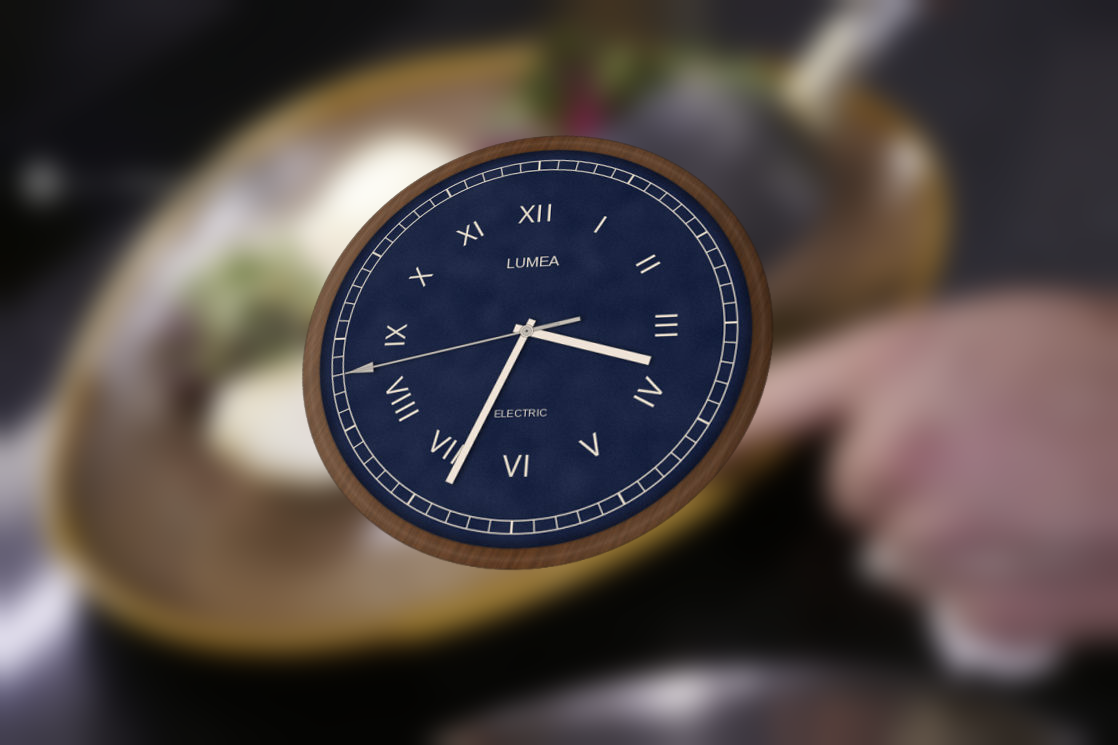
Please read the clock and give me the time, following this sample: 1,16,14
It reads 3,33,43
